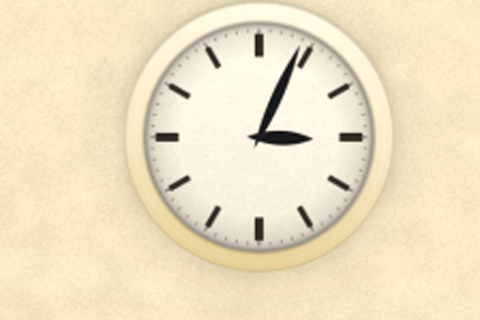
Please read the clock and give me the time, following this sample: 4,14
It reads 3,04
